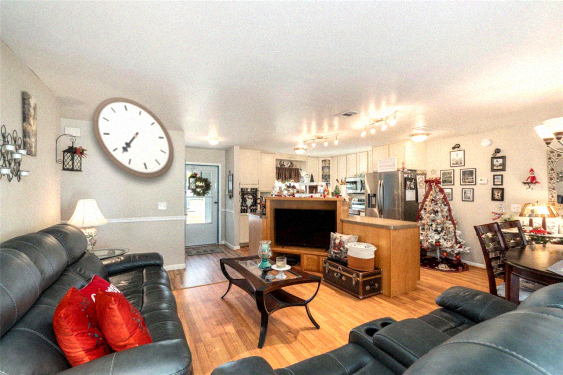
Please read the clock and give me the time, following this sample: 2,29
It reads 7,38
